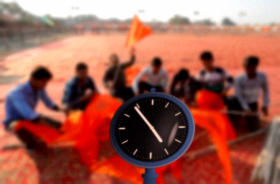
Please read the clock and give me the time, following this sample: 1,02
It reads 4,54
